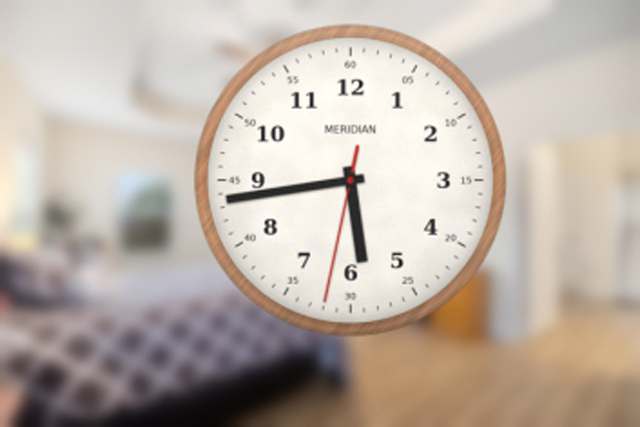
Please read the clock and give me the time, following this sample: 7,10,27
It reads 5,43,32
